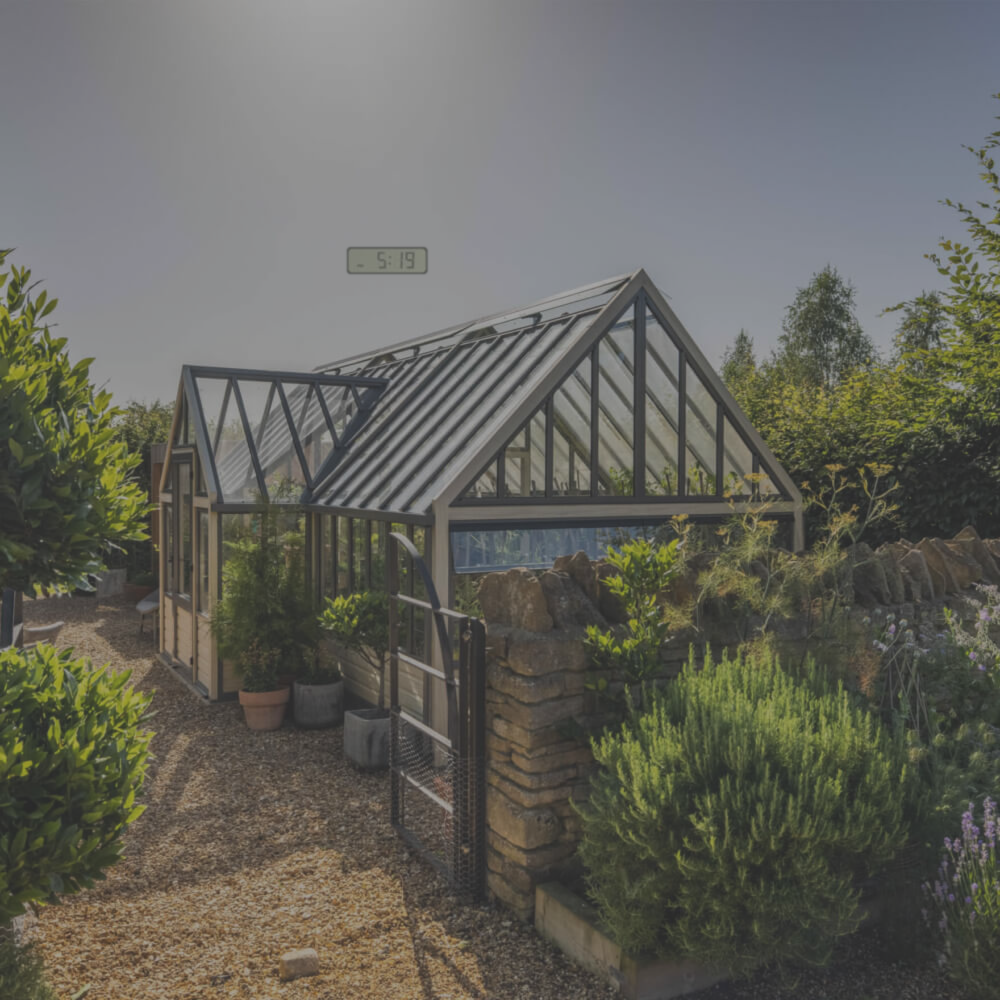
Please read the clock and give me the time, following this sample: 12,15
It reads 5,19
